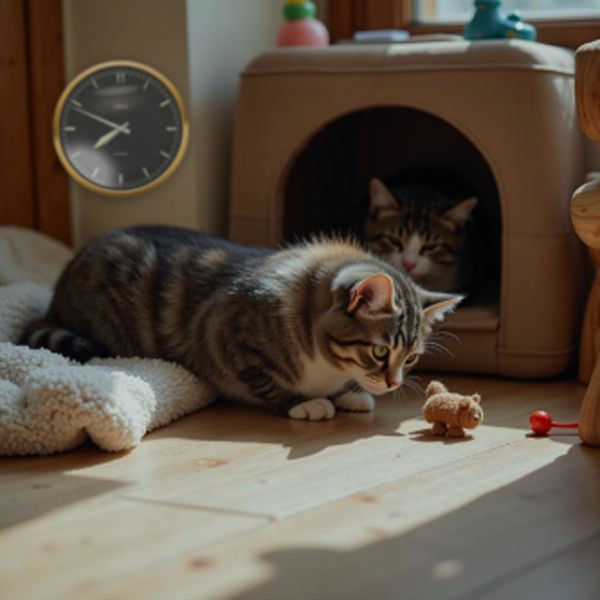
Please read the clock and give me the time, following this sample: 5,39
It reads 7,49
